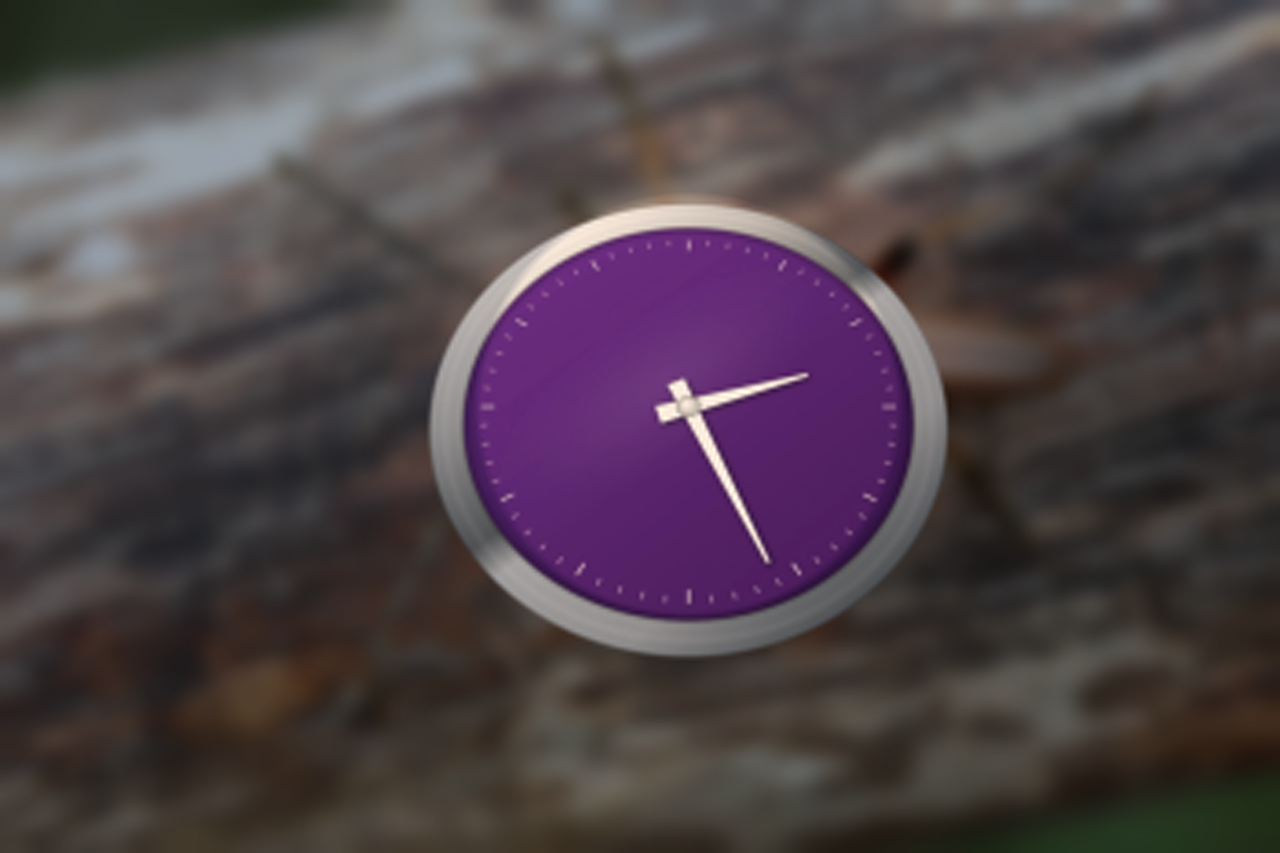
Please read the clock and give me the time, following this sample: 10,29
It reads 2,26
